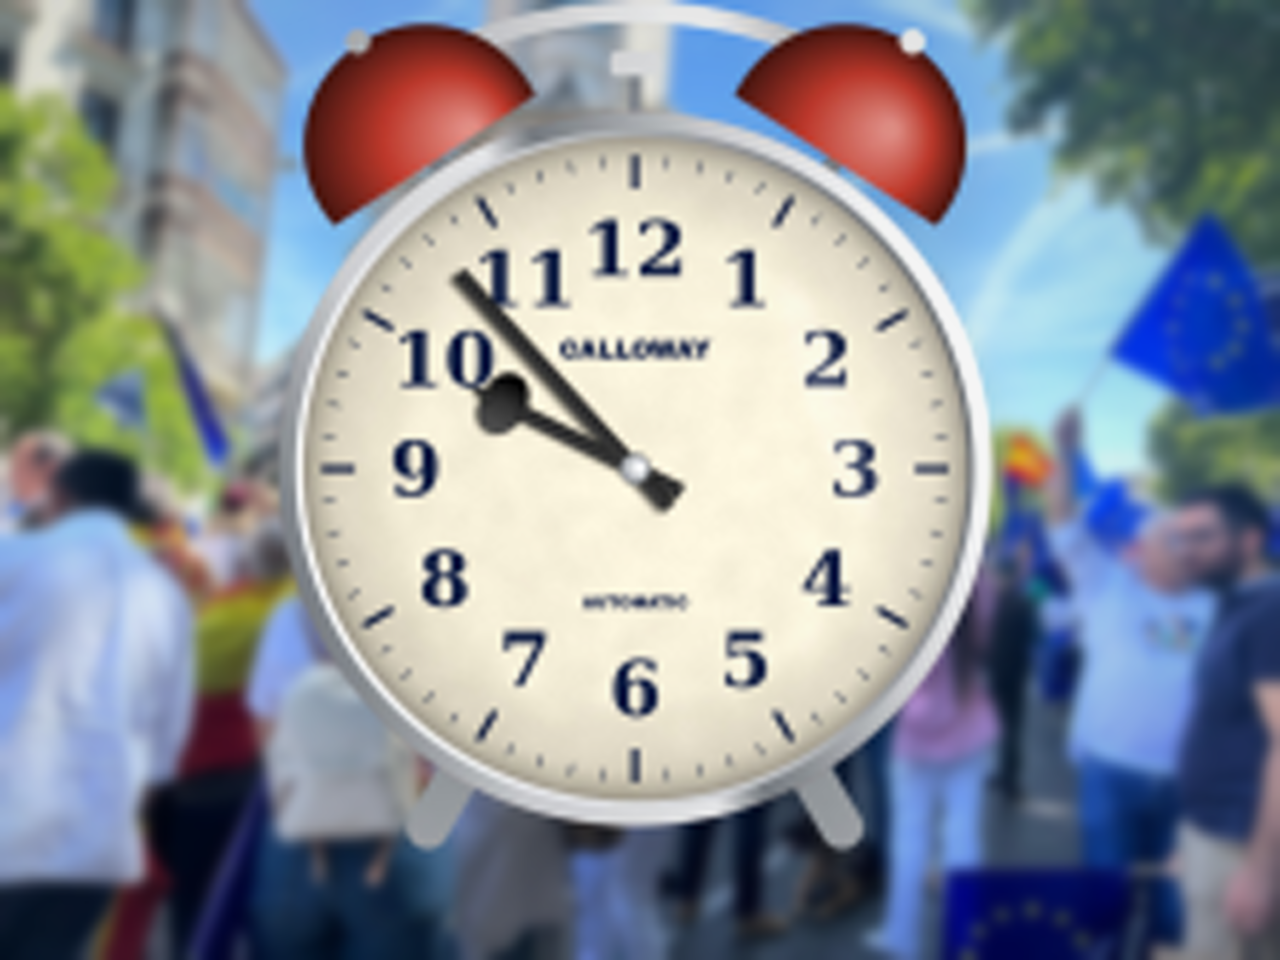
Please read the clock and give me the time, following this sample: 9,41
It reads 9,53
